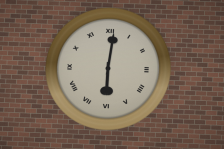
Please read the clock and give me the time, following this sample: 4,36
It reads 6,01
